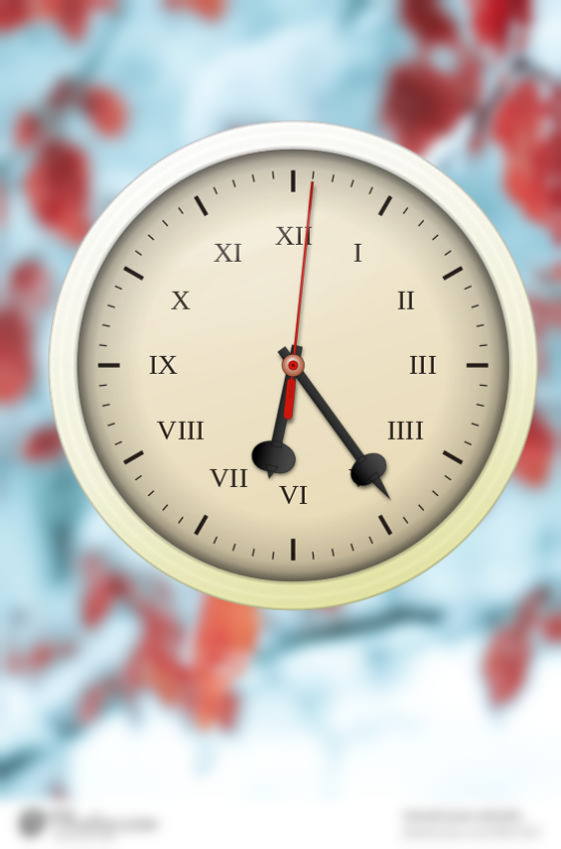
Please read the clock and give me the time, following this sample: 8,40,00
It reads 6,24,01
